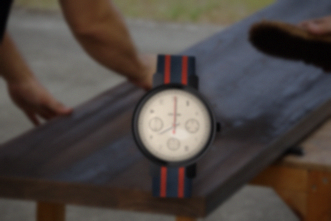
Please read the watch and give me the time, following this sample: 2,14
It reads 8,00
